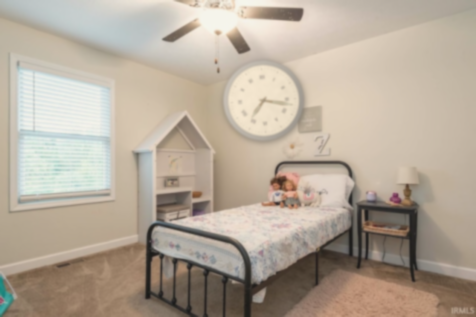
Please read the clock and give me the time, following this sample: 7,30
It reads 7,17
